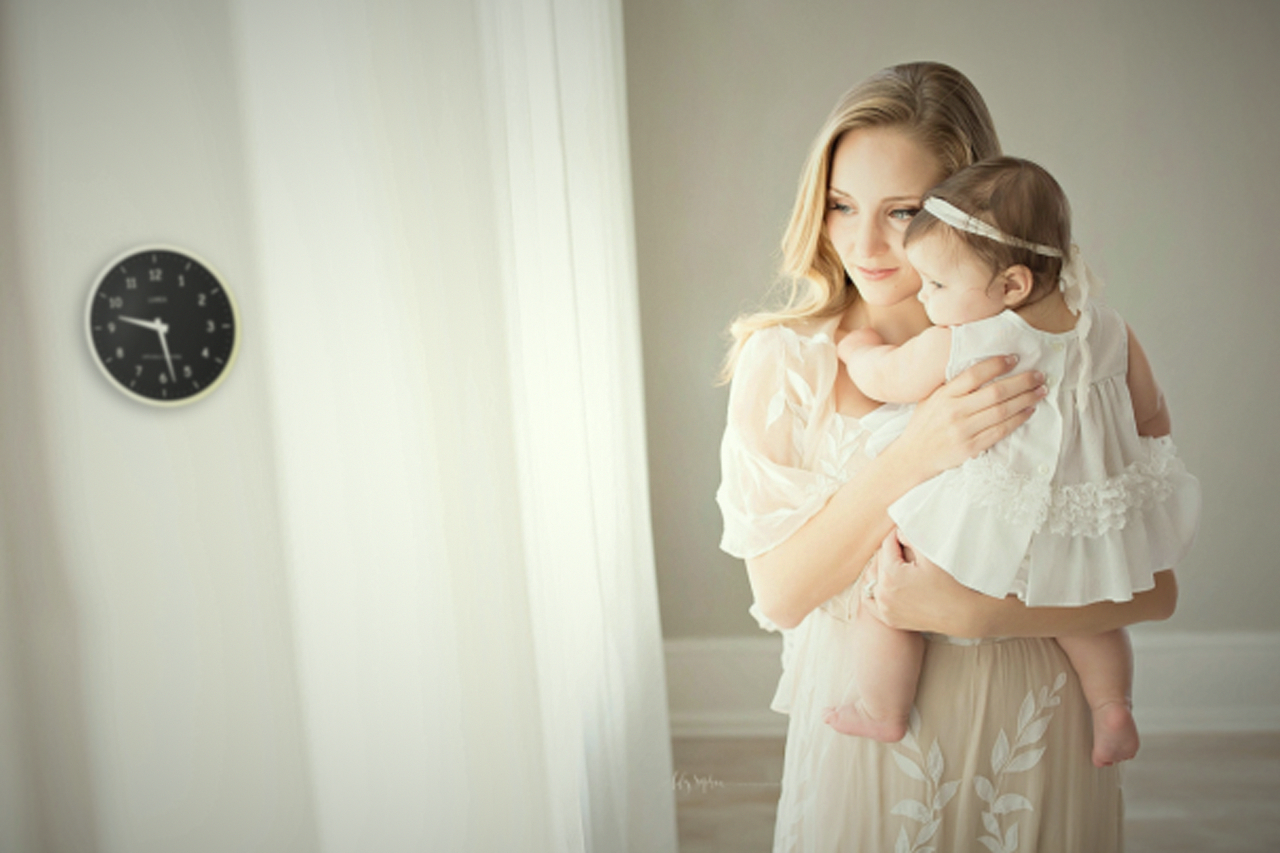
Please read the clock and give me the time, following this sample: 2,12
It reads 9,28
